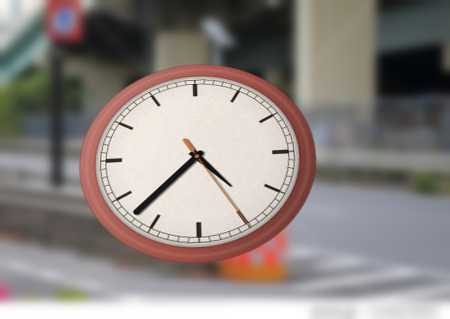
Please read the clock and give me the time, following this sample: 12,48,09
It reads 4,37,25
